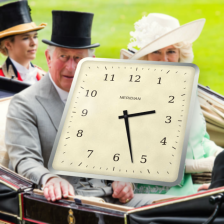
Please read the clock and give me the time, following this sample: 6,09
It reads 2,27
